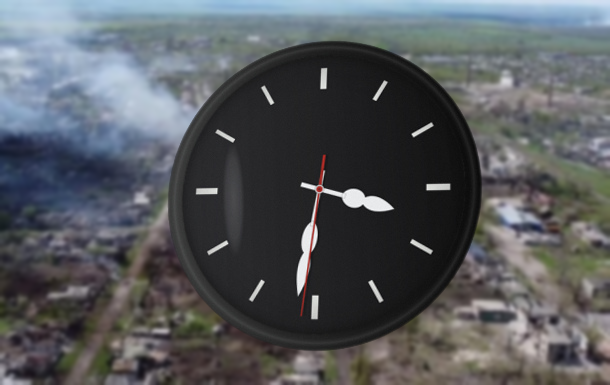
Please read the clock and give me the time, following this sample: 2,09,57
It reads 3,31,31
